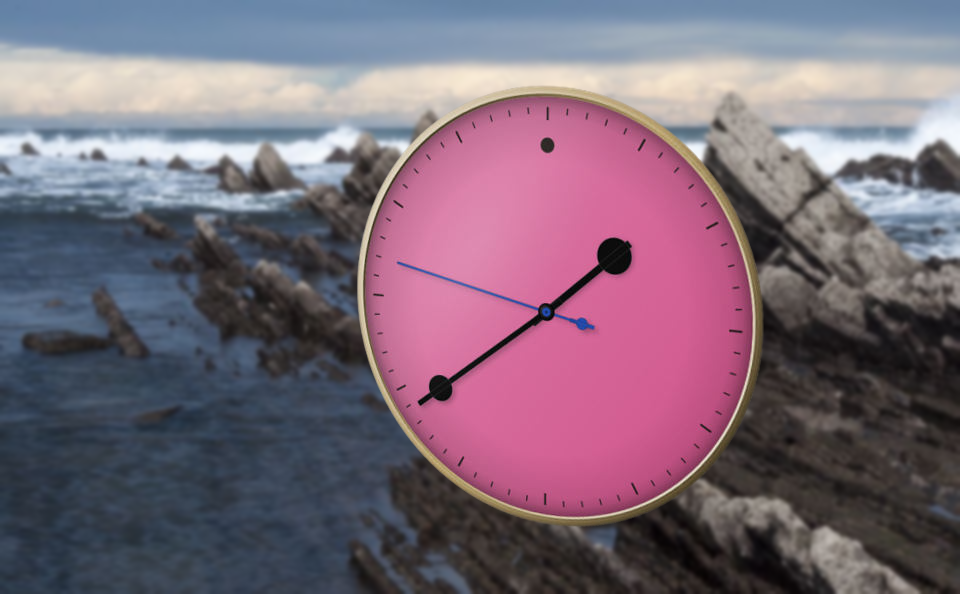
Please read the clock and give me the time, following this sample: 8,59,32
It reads 1,38,47
